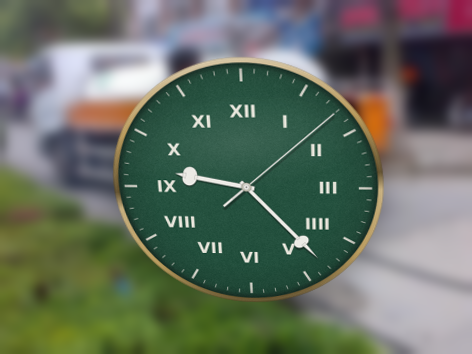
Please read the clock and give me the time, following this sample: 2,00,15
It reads 9,23,08
